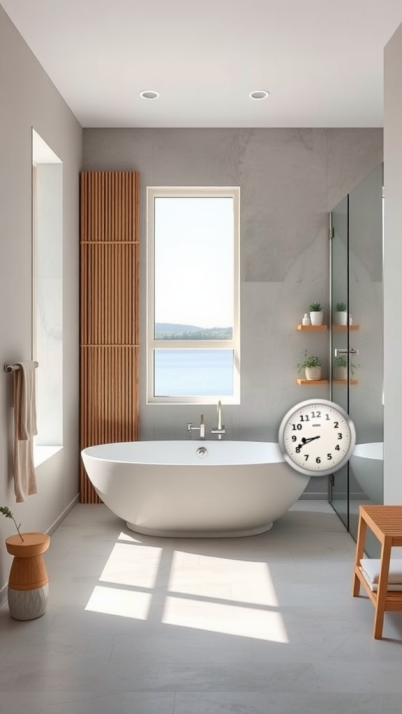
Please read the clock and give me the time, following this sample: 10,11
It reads 8,41
